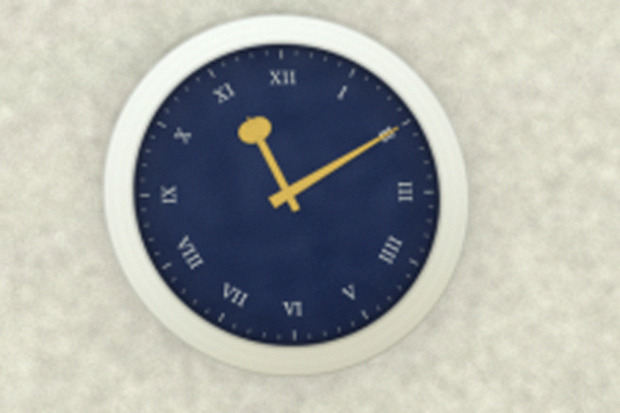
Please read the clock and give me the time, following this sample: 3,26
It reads 11,10
